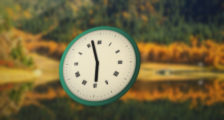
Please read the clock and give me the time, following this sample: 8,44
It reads 5,57
